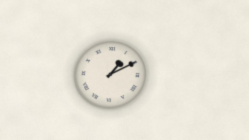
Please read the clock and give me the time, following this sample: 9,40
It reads 1,10
